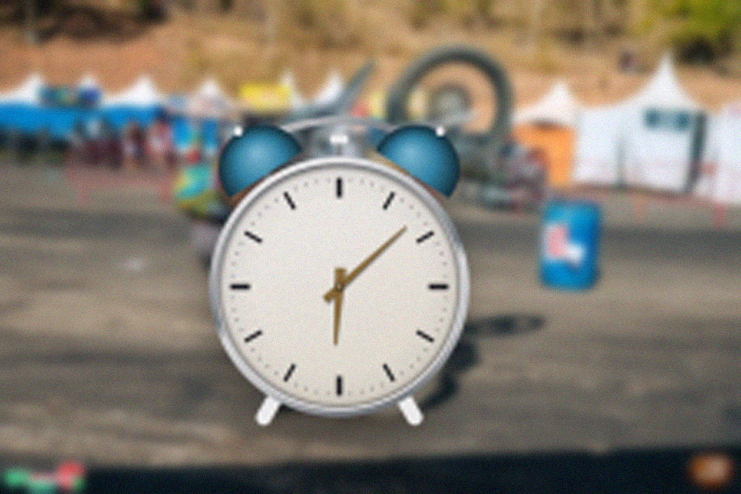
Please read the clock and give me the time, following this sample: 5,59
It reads 6,08
